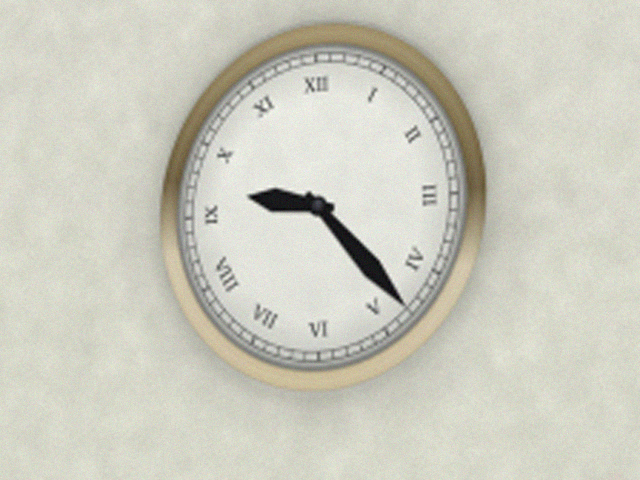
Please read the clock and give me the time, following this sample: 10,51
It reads 9,23
